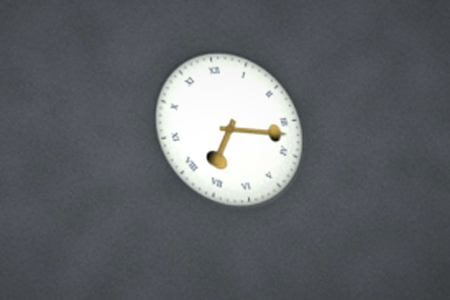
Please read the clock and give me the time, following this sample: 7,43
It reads 7,17
